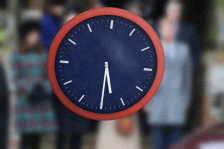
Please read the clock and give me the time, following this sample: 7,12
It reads 5,30
